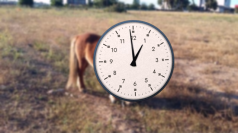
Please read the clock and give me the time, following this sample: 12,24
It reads 12,59
